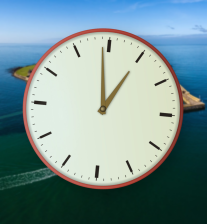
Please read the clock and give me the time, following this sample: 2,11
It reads 12,59
